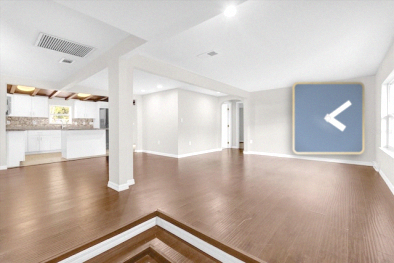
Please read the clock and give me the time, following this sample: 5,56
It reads 4,09
